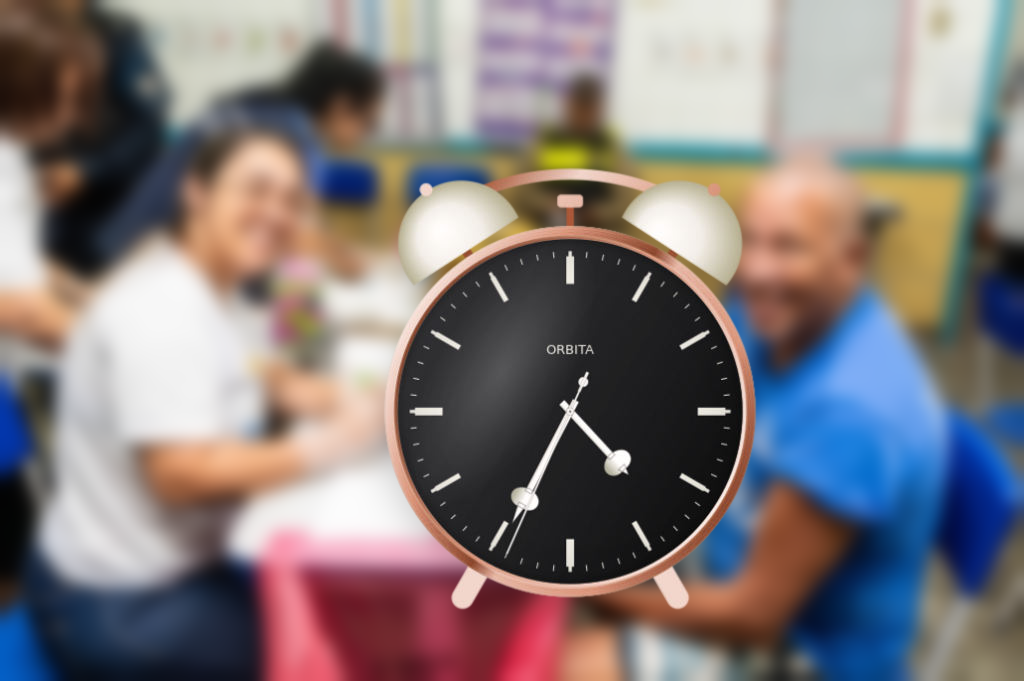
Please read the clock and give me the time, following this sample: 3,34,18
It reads 4,34,34
